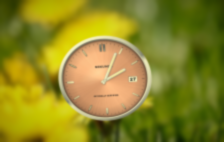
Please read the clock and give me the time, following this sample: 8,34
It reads 2,04
